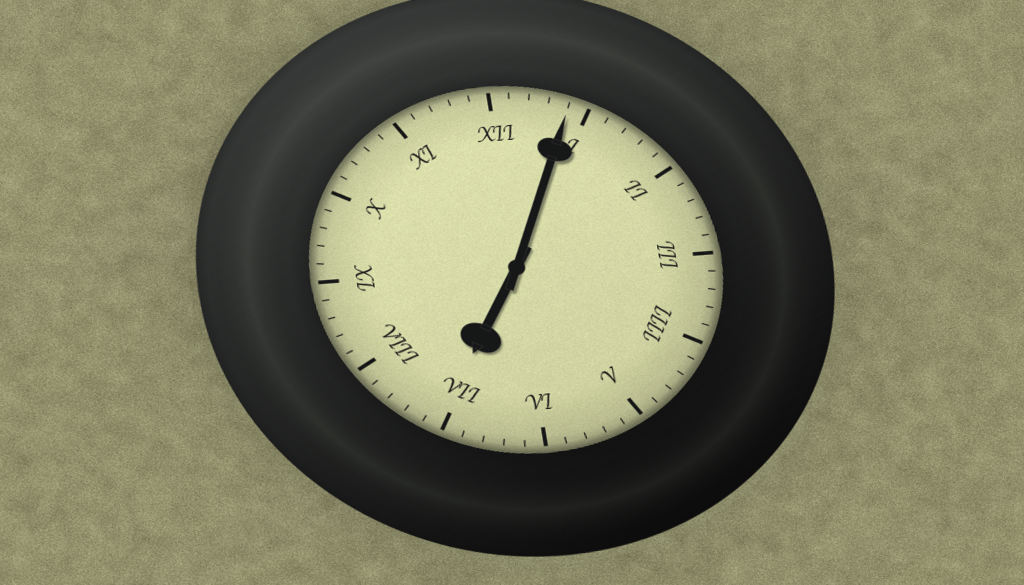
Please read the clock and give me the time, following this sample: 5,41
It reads 7,04
